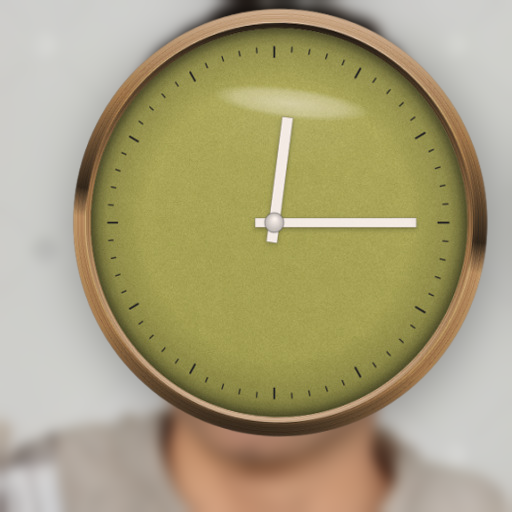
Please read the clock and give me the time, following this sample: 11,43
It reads 12,15
